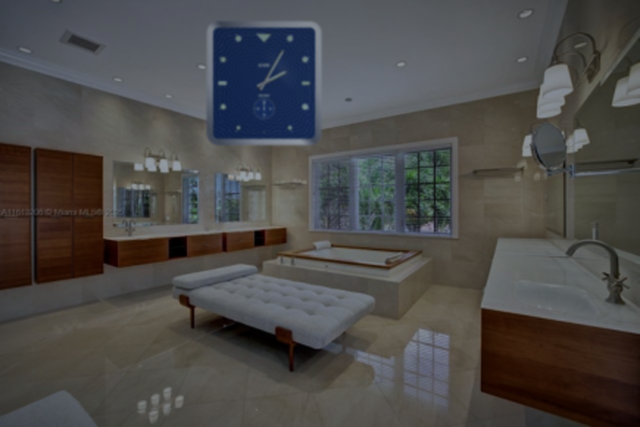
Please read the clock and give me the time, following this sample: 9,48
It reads 2,05
